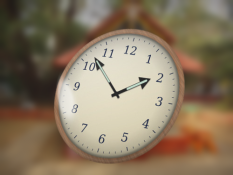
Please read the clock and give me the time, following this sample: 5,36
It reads 1,52
